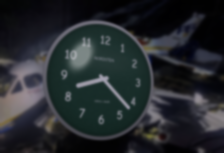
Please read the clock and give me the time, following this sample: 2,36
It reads 8,22
